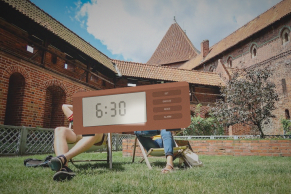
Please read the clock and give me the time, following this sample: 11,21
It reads 6,30
